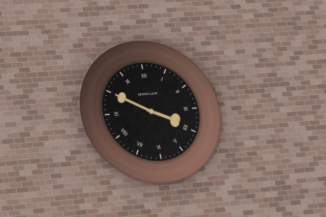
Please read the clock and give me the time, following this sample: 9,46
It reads 3,50
